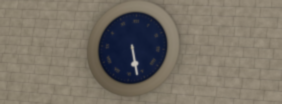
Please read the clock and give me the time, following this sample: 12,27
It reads 5,27
